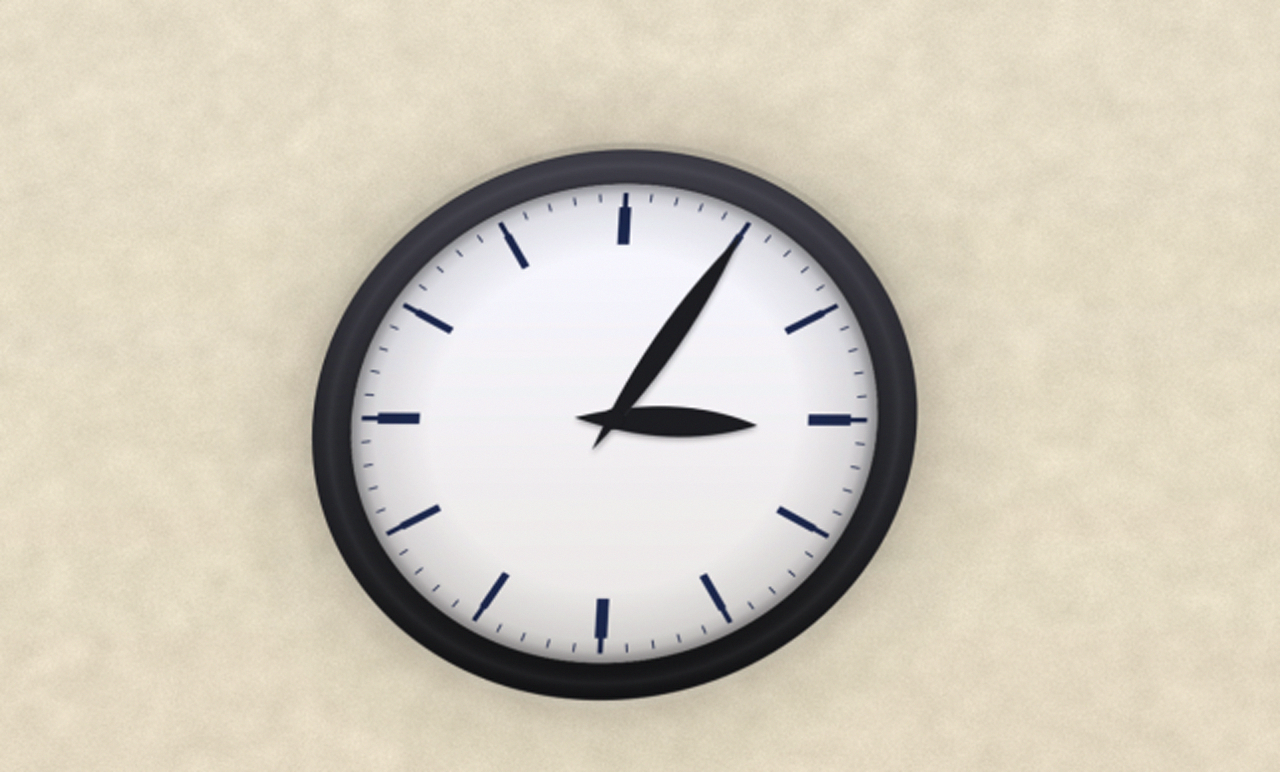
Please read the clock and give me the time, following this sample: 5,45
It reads 3,05
